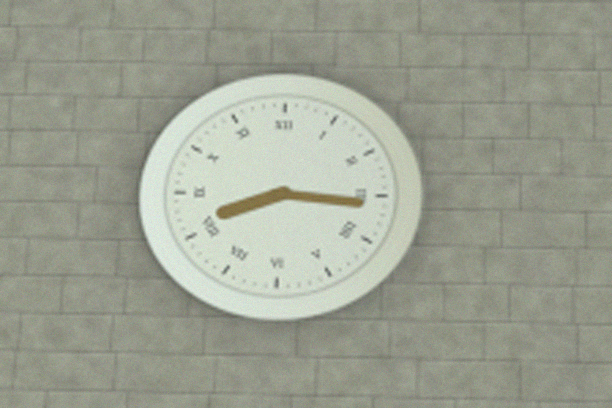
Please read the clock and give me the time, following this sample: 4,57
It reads 8,16
